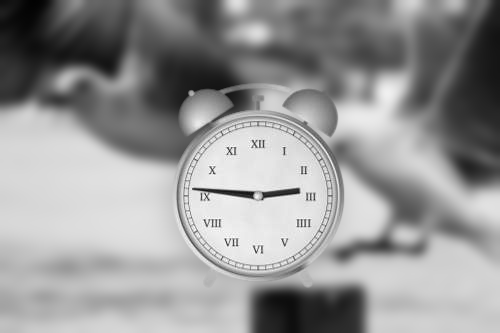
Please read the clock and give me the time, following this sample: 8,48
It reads 2,46
